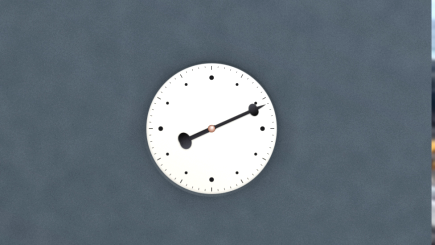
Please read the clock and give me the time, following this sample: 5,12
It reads 8,11
